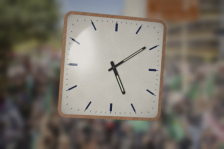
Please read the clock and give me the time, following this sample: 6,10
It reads 5,09
